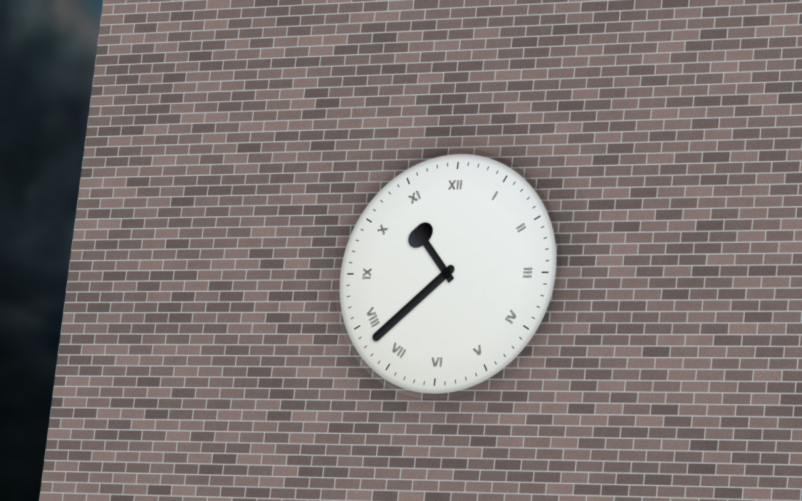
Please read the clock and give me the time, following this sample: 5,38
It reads 10,38
